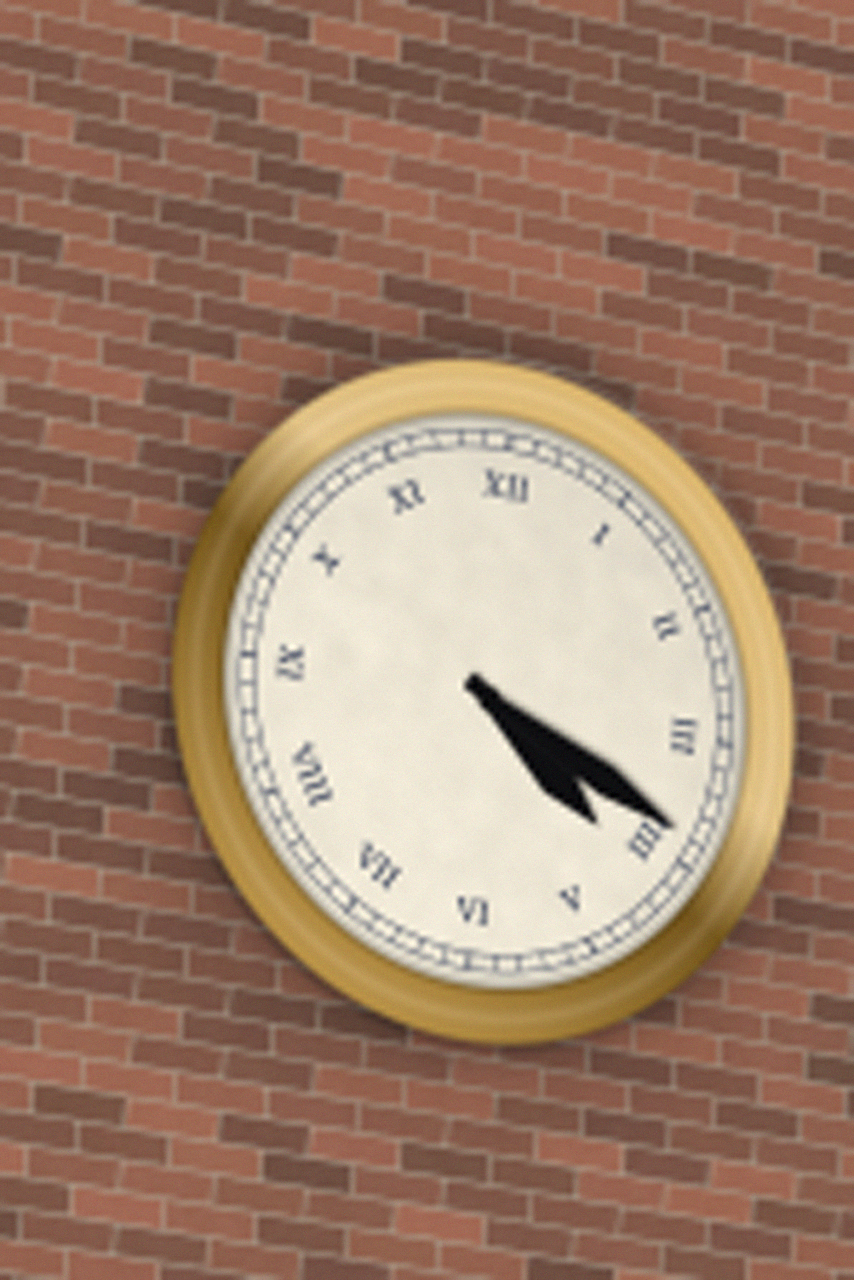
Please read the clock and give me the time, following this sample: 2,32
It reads 4,19
